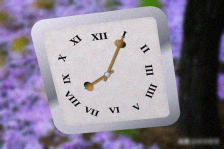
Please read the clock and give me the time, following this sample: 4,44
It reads 8,05
